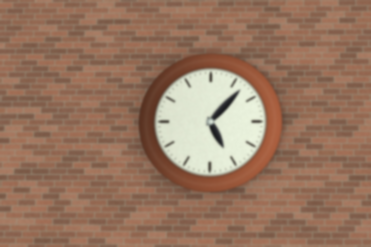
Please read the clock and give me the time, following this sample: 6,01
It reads 5,07
